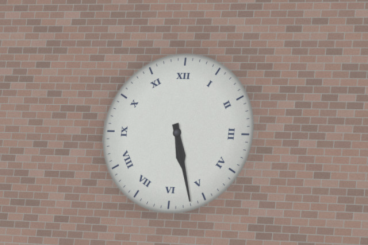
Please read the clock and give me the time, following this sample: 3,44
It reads 5,27
